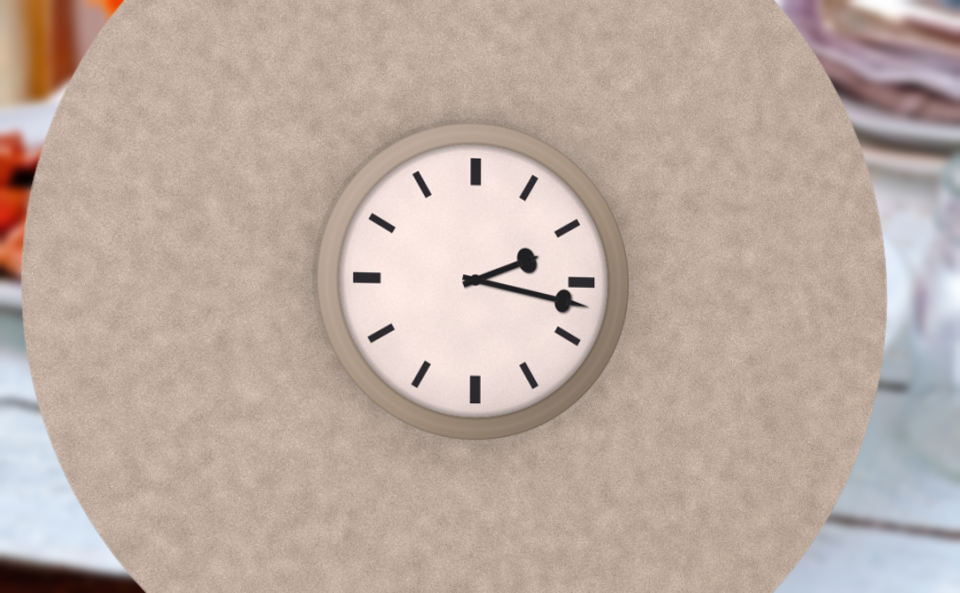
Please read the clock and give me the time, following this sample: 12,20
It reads 2,17
